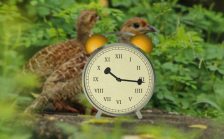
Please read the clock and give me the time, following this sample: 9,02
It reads 10,16
